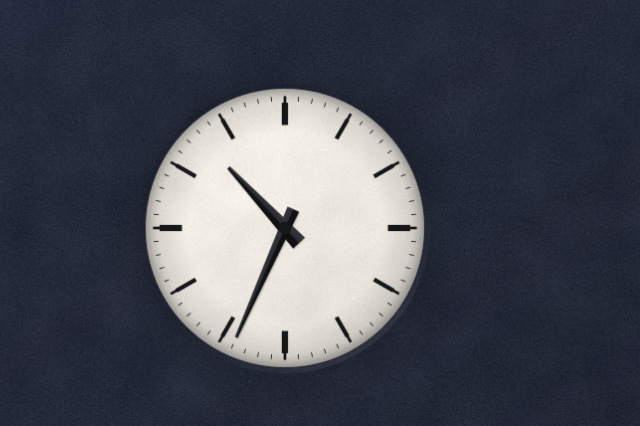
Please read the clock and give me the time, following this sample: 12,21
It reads 10,34
